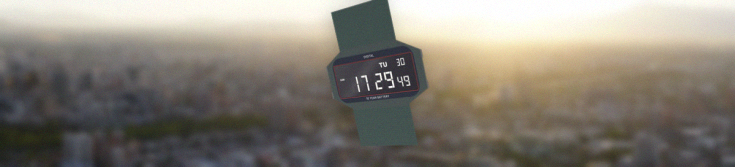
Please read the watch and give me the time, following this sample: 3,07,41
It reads 17,29,49
